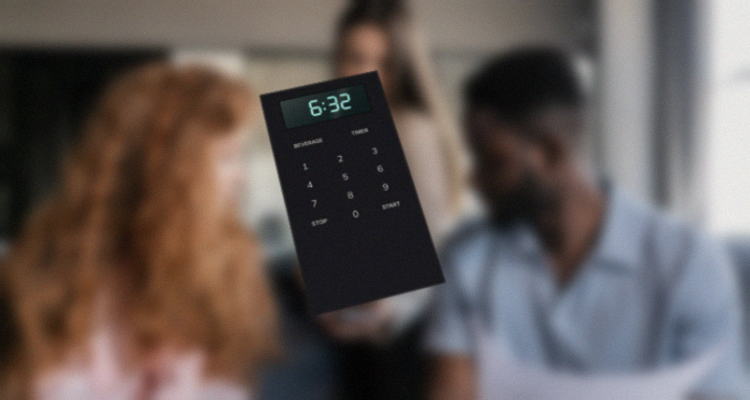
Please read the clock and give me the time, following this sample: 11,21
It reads 6,32
